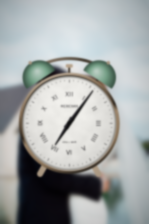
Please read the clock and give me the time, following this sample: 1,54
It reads 7,06
